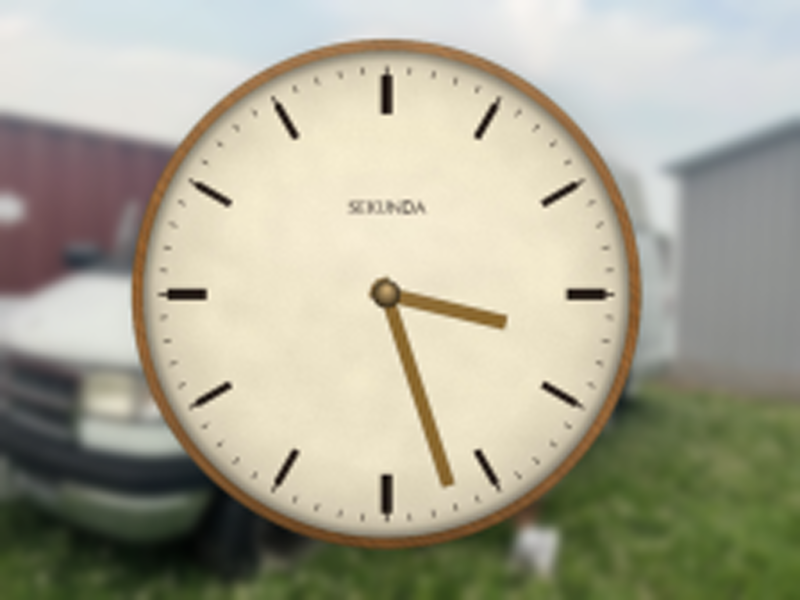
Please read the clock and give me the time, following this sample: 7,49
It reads 3,27
